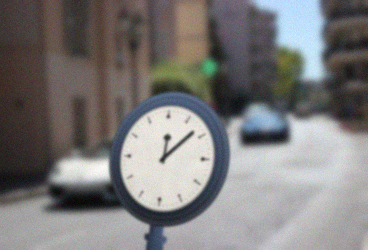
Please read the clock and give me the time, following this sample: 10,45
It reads 12,08
